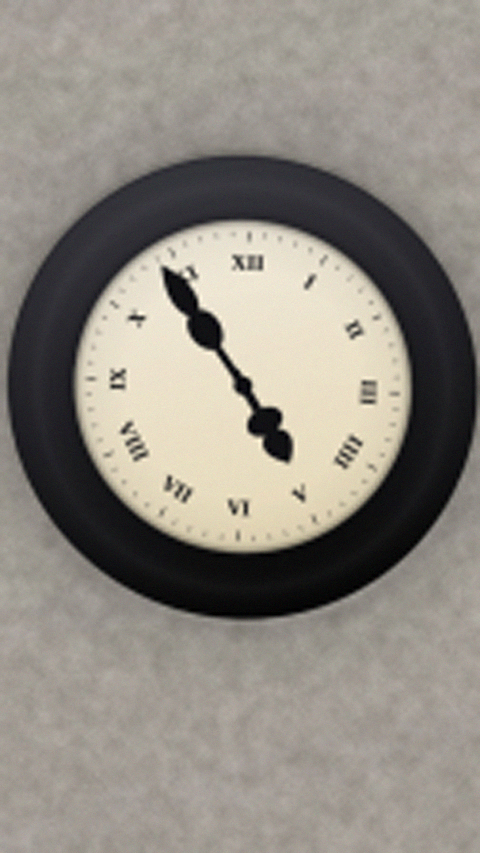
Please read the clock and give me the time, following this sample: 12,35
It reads 4,54
